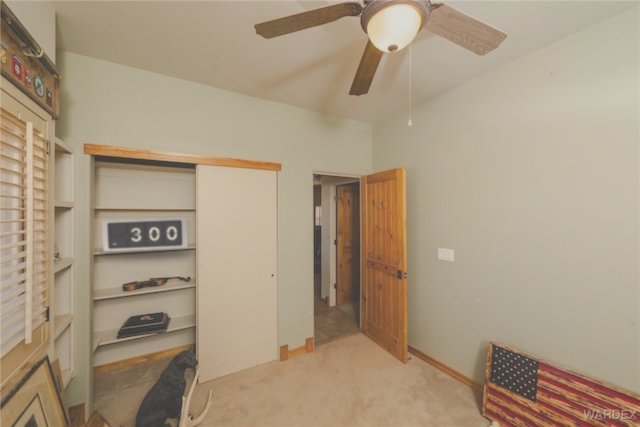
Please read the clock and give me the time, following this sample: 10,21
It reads 3,00
